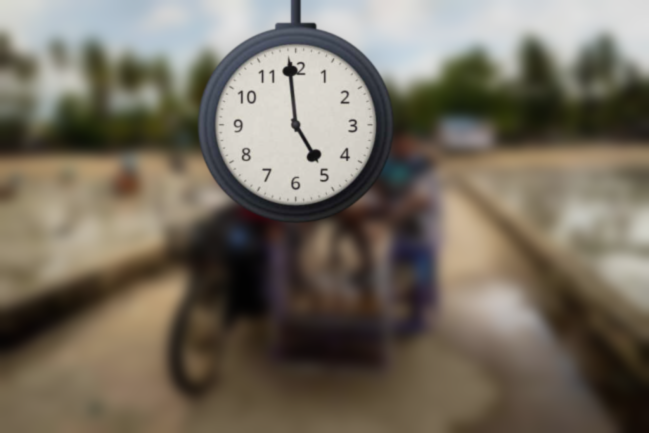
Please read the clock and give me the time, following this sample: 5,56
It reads 4,59
